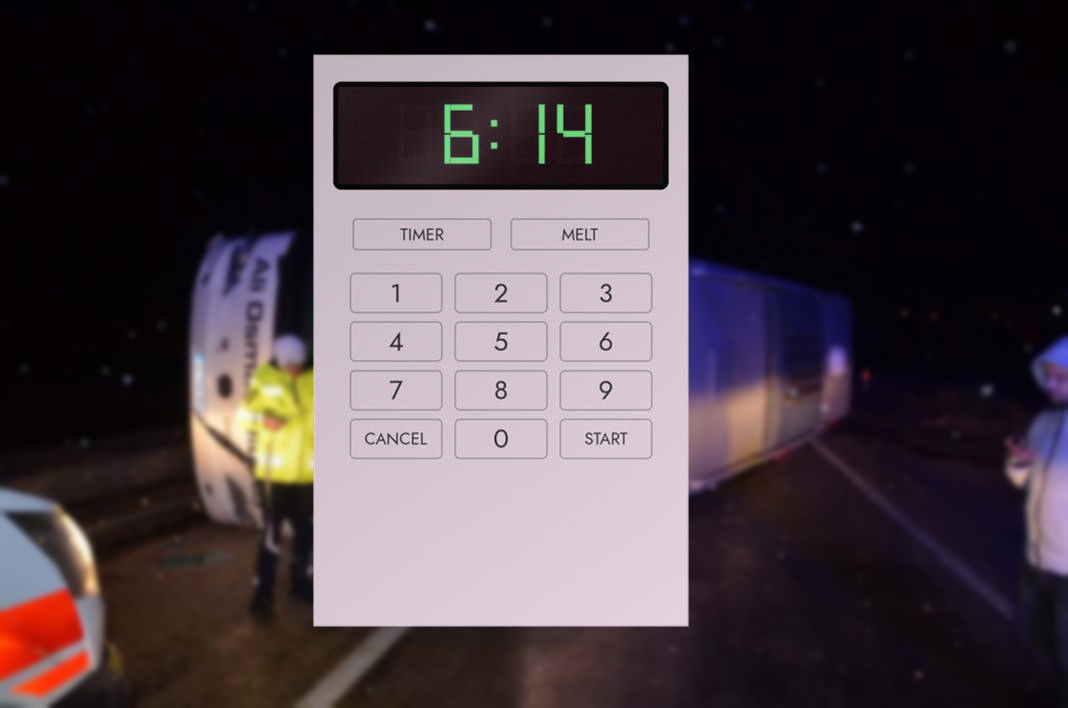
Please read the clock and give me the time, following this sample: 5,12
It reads 6,14
